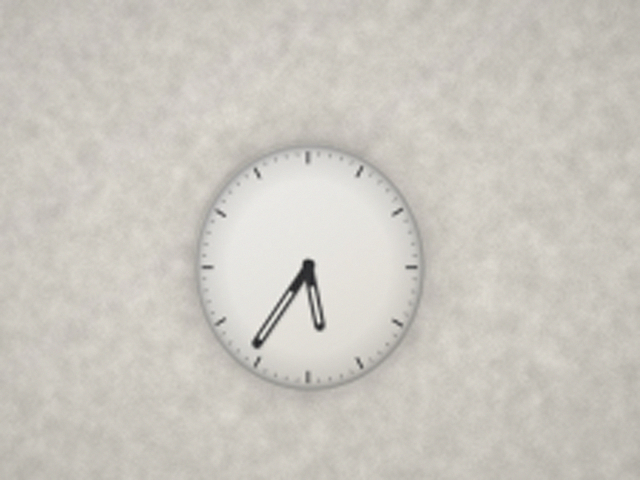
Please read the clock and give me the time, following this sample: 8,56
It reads 5,36
